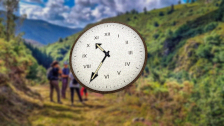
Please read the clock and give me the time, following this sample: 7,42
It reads 10,35
